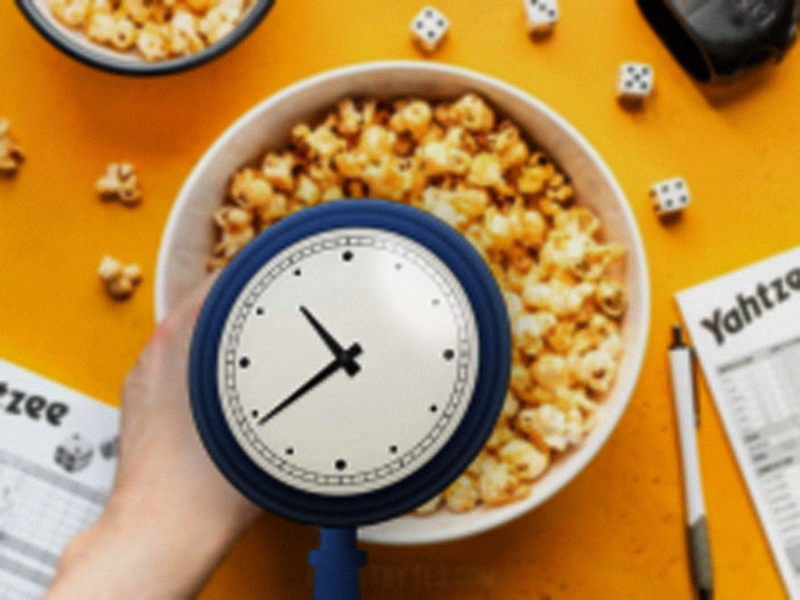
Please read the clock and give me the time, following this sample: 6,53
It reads 10,39
